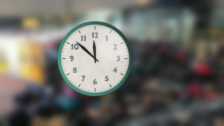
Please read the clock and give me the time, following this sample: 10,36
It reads 11,52
